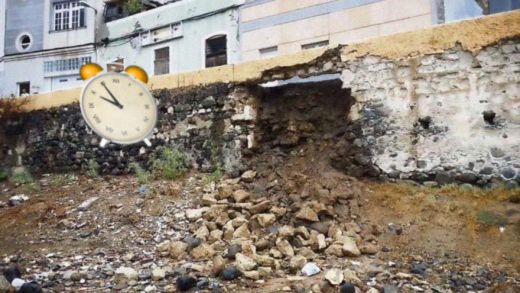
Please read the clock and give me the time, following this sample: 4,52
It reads 9,55
